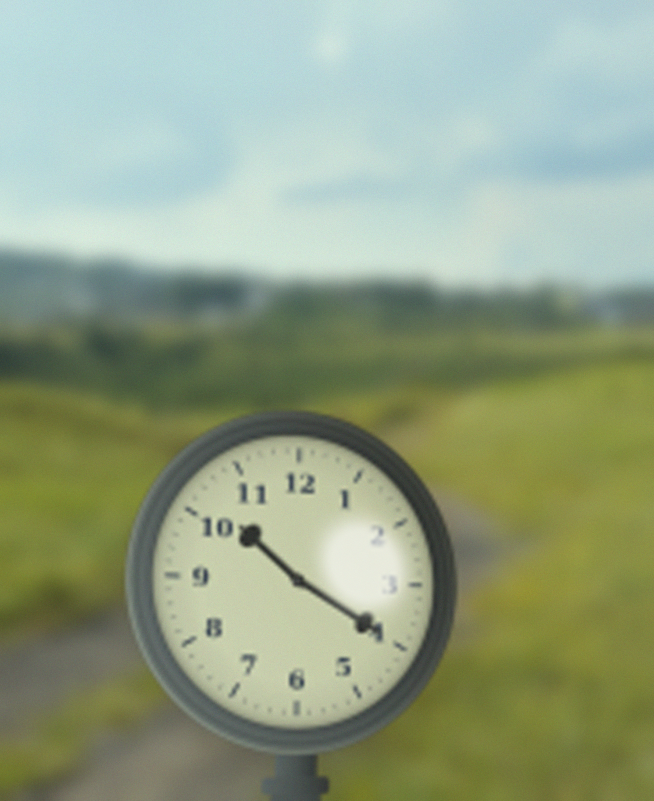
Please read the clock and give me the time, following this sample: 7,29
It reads 10,20
